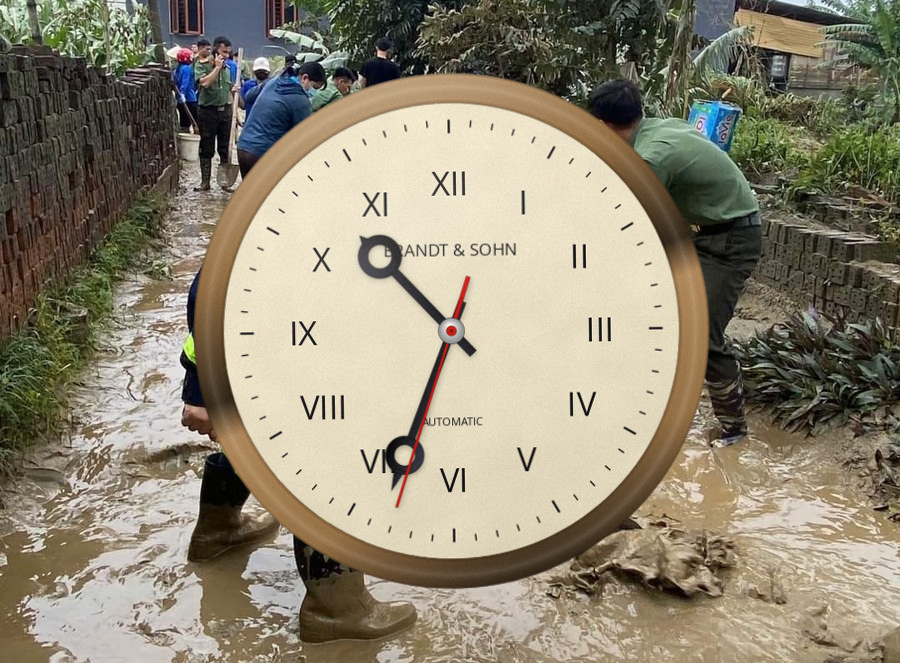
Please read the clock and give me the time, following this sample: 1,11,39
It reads 10,33,33
